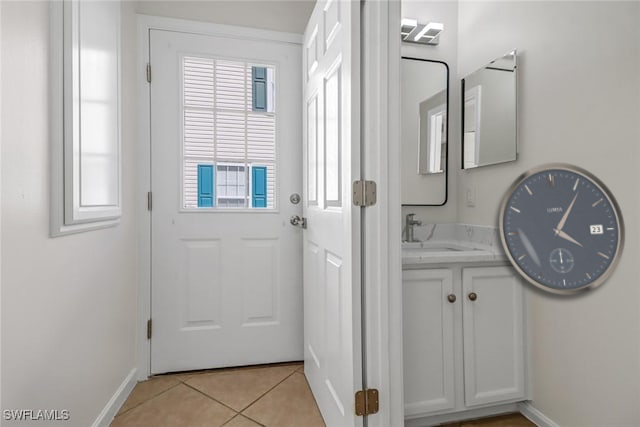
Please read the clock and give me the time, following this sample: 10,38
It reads 4,06
